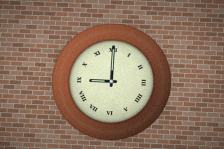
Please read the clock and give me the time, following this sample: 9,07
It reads 9,00
